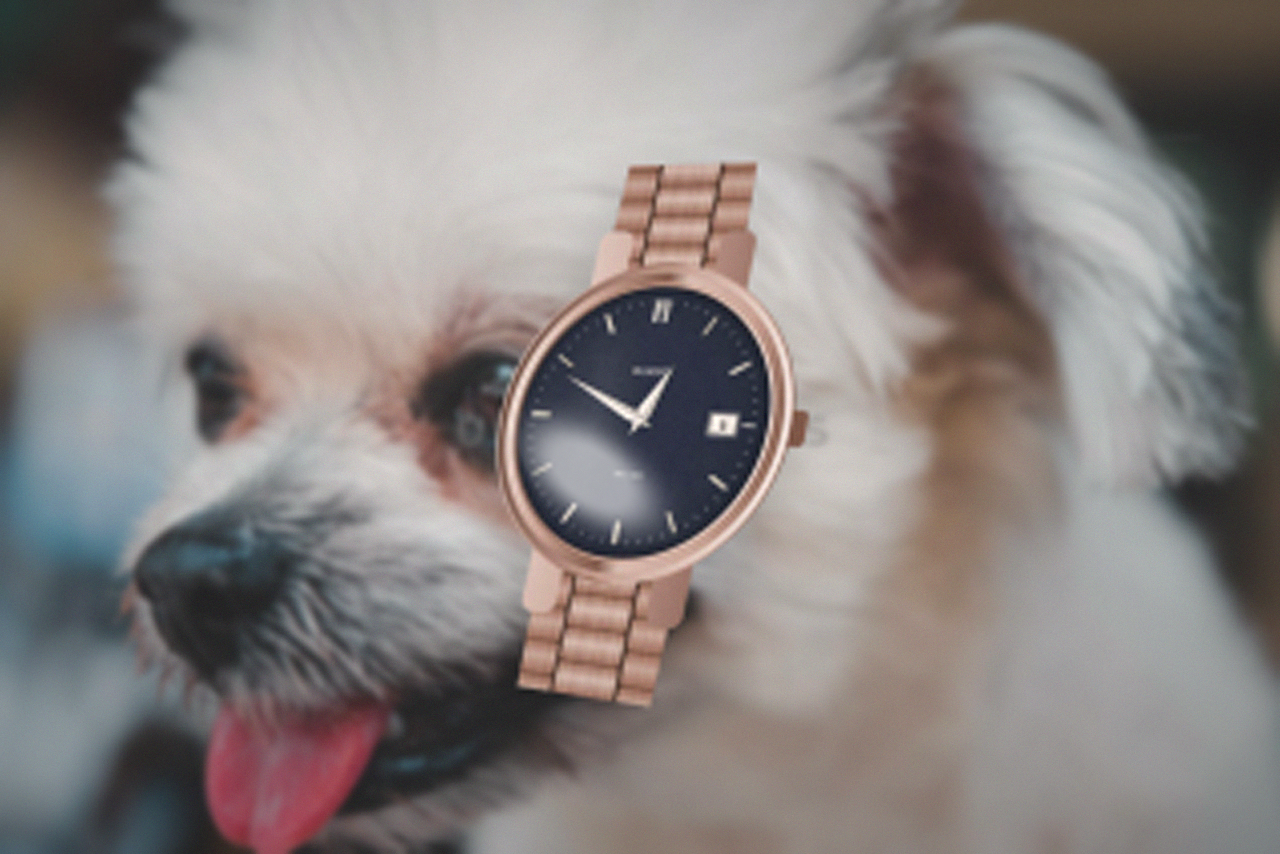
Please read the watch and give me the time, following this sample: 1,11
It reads 12,49
